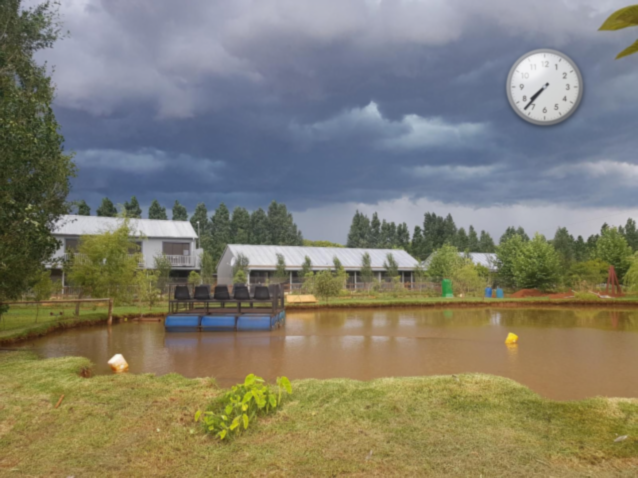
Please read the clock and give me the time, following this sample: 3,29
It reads 7,37
